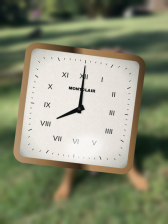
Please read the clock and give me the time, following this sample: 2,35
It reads 8,00
